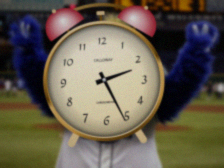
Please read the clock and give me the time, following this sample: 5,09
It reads 2,26
